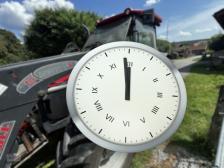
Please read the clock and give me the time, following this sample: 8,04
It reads 11,59
